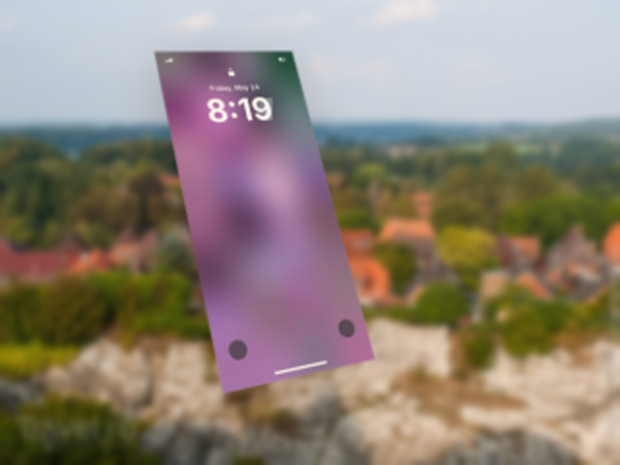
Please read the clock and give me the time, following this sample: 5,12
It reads 8,19
